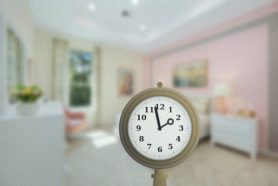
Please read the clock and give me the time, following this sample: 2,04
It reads 1,58
